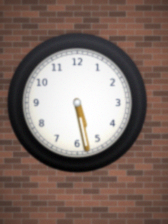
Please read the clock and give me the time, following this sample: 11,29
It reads 5,28
